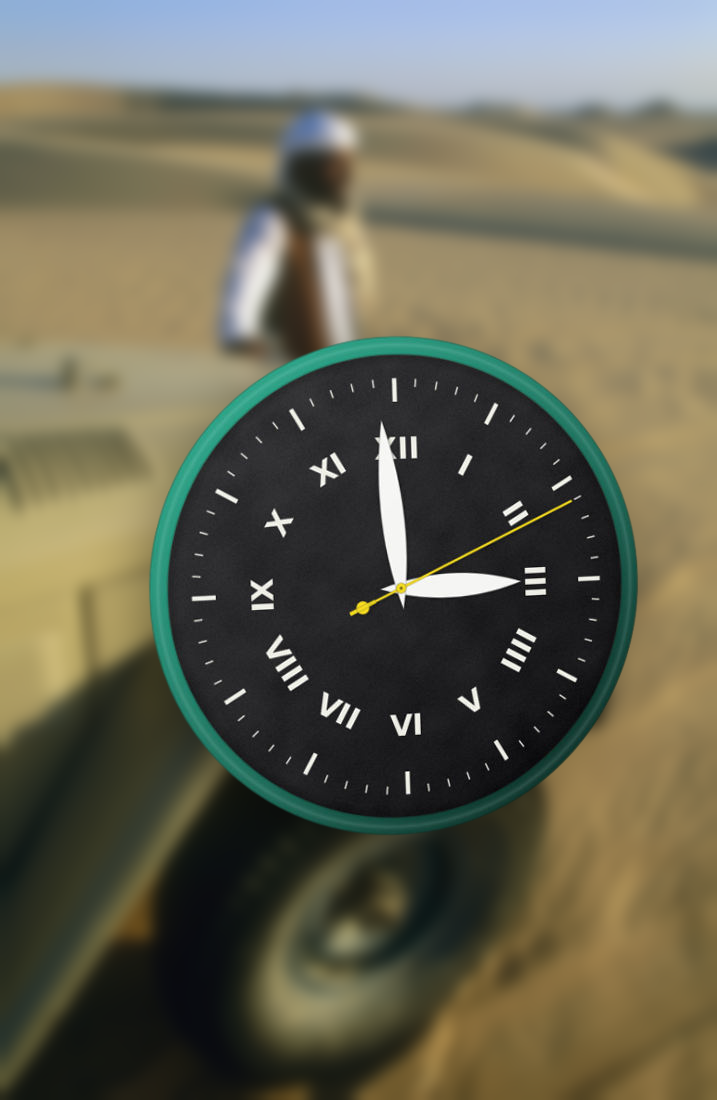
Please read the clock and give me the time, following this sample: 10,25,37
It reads 2,59,11
